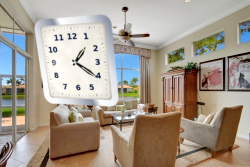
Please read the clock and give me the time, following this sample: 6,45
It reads 1,21
